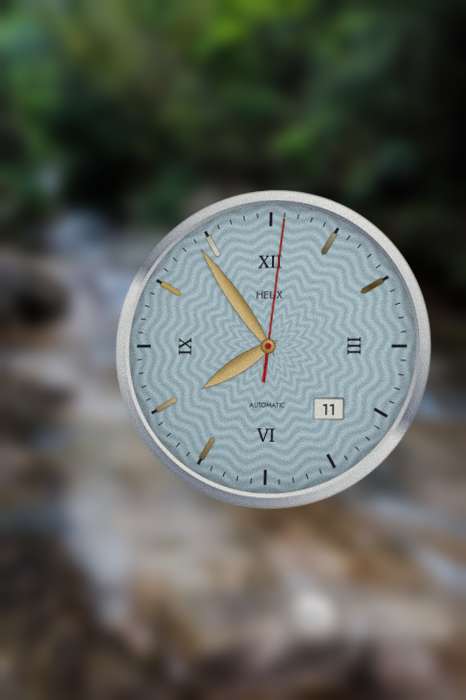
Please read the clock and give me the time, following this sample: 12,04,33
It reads 7,54,01
